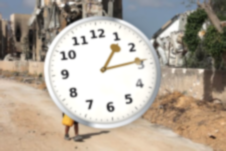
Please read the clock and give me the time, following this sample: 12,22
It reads 1,14
